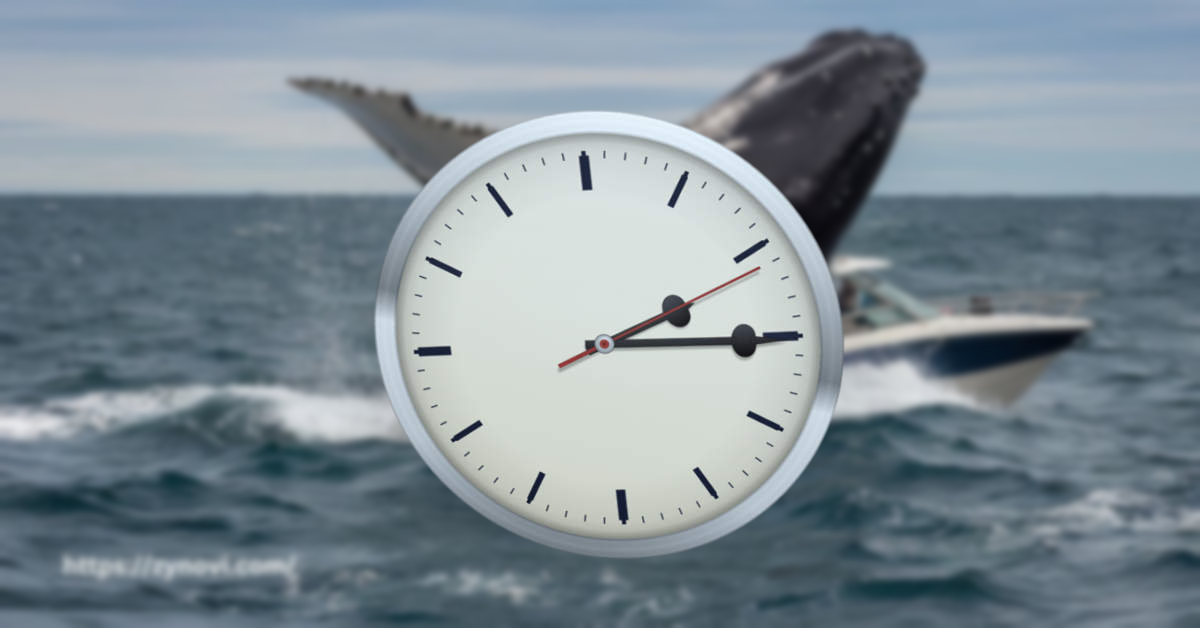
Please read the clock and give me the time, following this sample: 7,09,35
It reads 2,15,11
